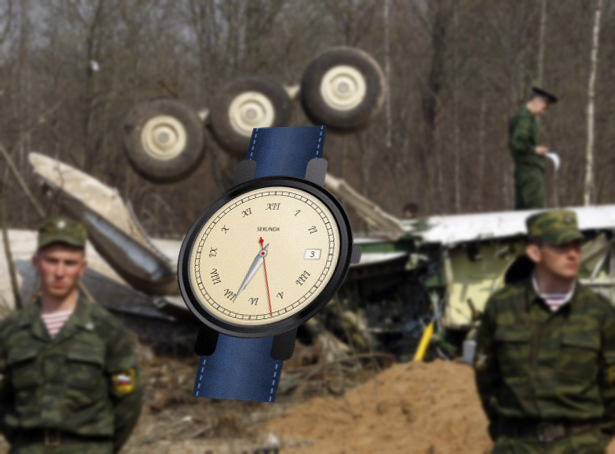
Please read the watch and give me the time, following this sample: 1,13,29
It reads 6,33,27
